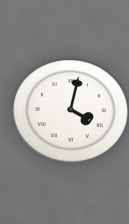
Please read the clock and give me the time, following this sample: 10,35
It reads 4,02
